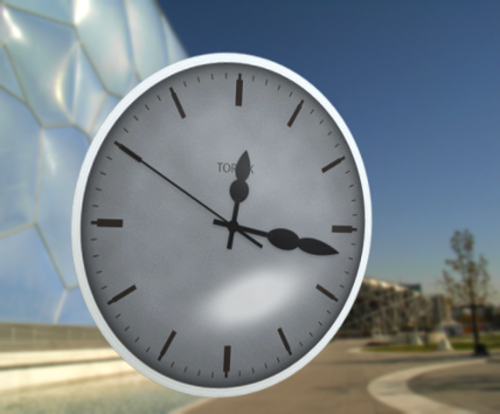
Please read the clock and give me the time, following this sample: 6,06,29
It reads 12,16,50
